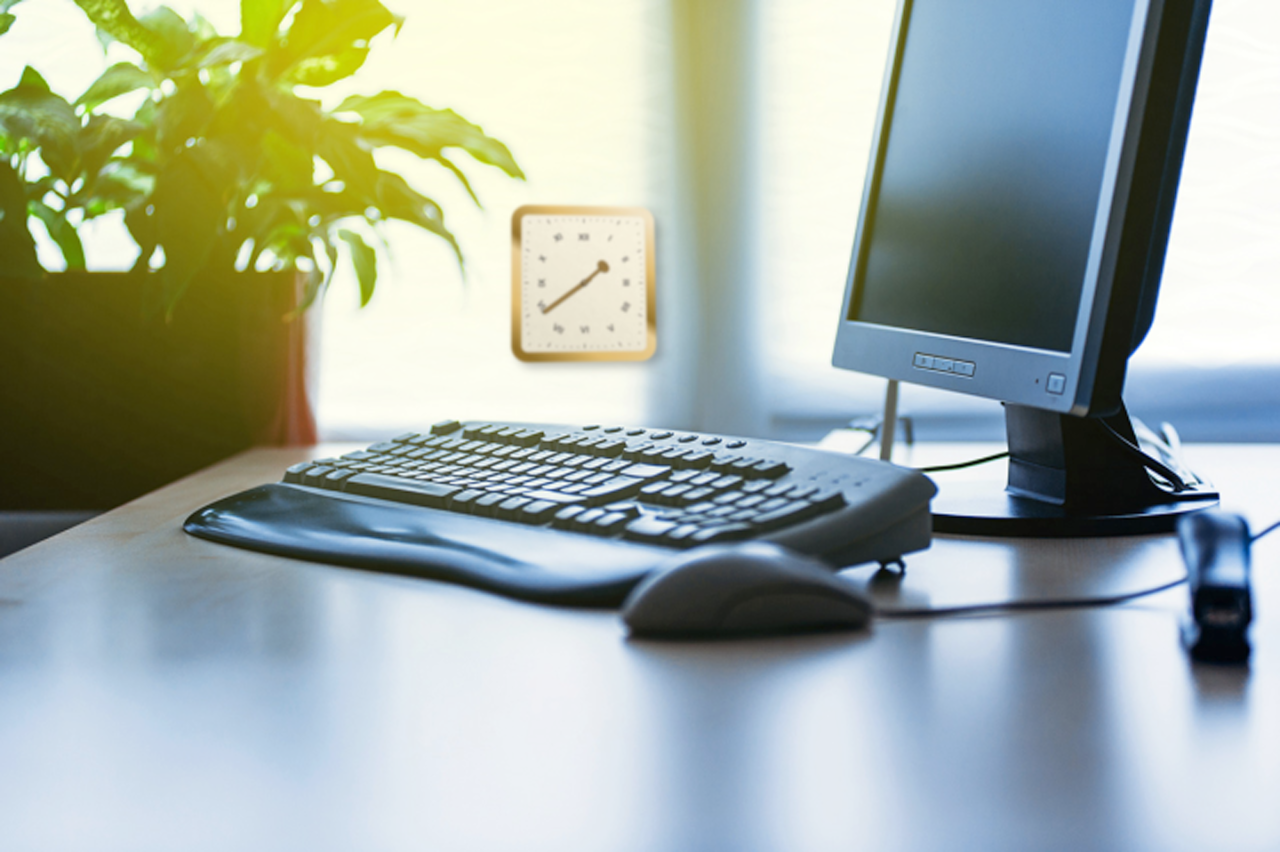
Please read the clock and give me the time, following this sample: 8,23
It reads 1,39
